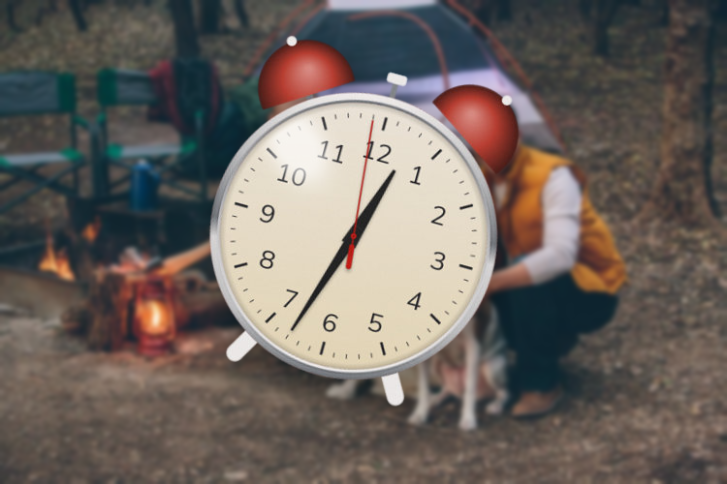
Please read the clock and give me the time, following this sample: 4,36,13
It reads 12,32,59
